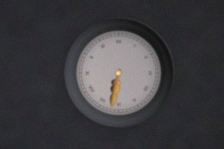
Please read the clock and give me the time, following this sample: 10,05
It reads 6,32
